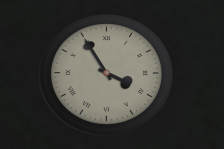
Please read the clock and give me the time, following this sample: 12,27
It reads 3,55
